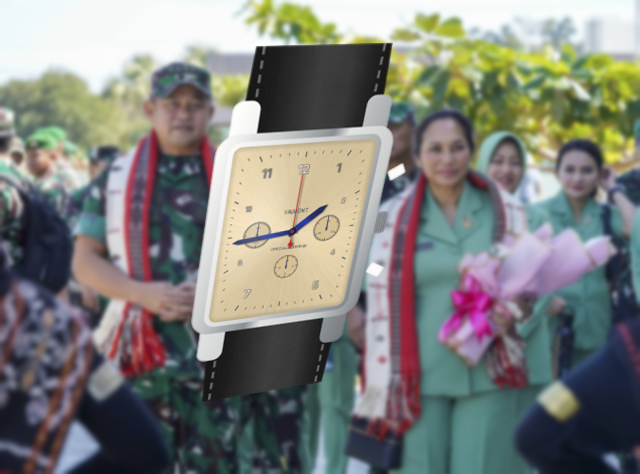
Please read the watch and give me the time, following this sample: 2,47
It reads 1,44
